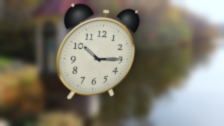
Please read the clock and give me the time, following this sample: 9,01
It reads 10,15
